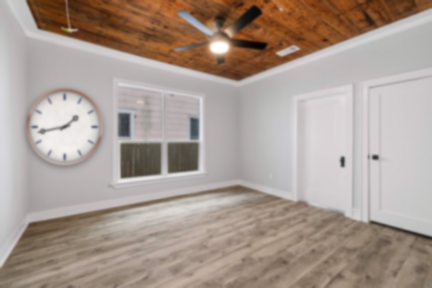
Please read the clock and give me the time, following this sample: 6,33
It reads 1,43
